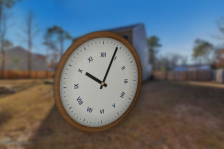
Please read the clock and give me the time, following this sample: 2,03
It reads 10,04
